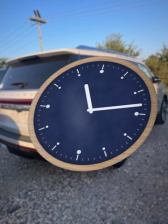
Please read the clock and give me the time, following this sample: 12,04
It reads 11,13
